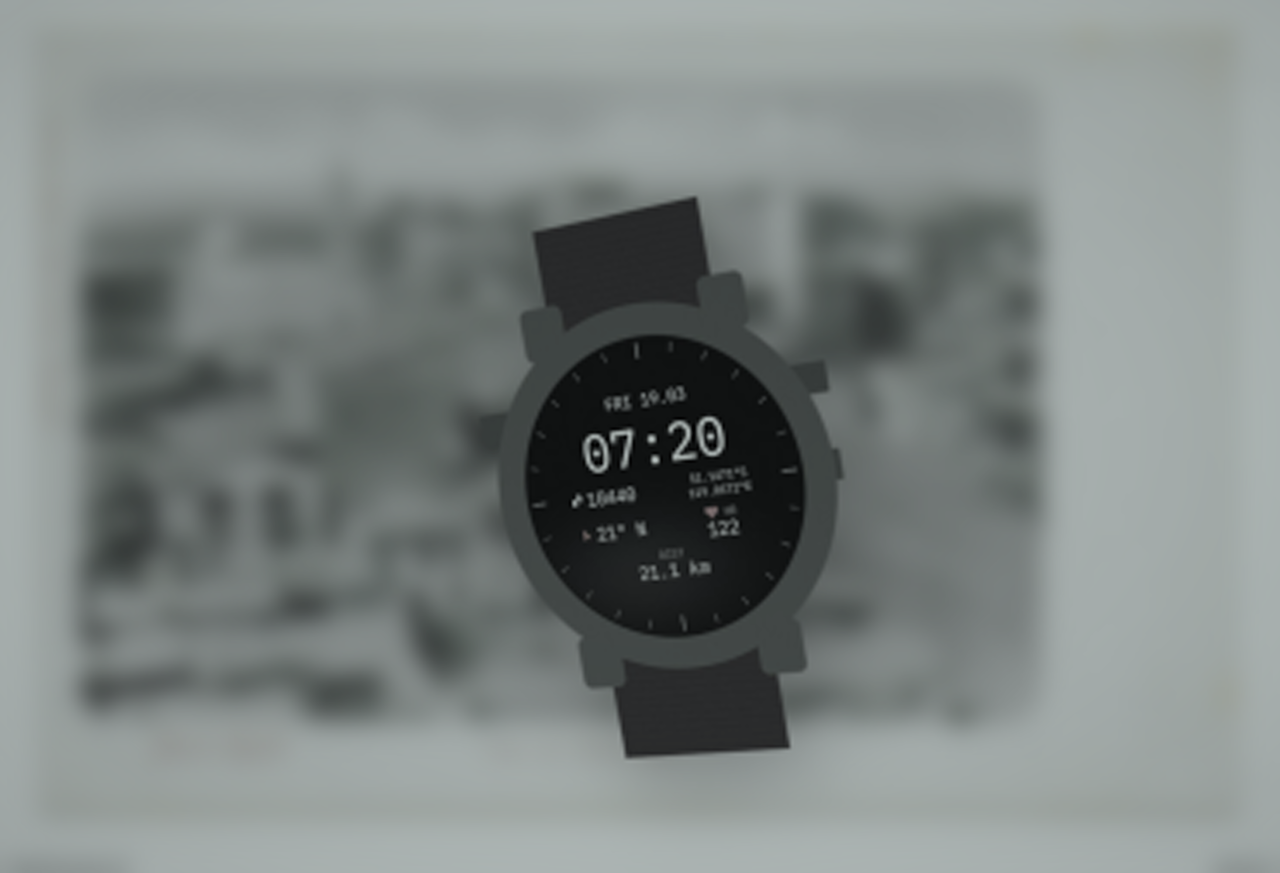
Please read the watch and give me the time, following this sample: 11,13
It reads 7,20
